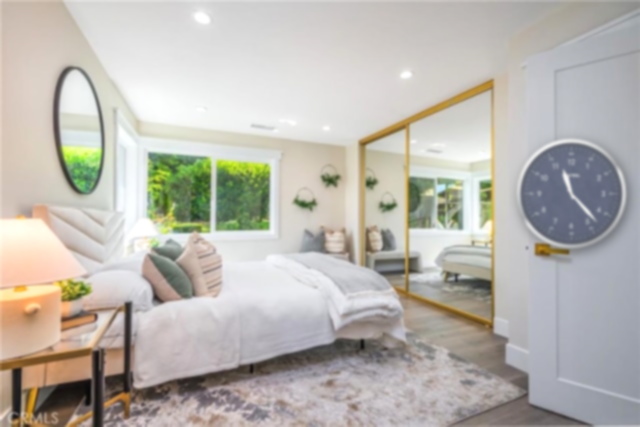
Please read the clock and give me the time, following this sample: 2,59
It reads 11,23
